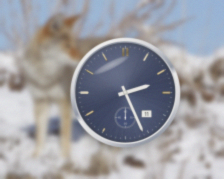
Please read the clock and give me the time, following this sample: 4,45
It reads 2,26
